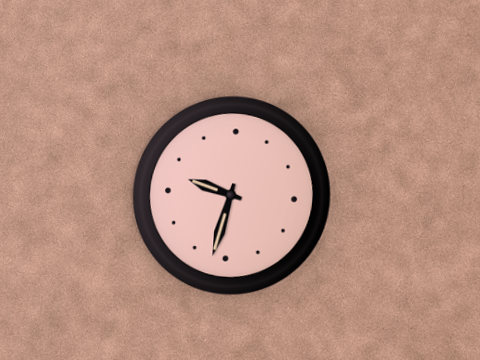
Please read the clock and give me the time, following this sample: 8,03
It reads 9,32
